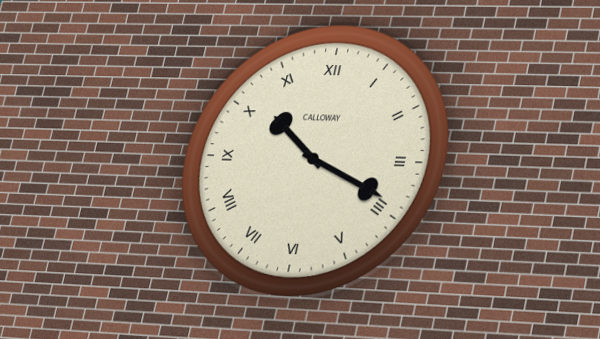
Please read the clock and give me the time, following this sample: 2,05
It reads 10,19
